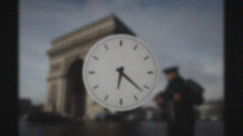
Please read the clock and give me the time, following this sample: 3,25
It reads 6,22
